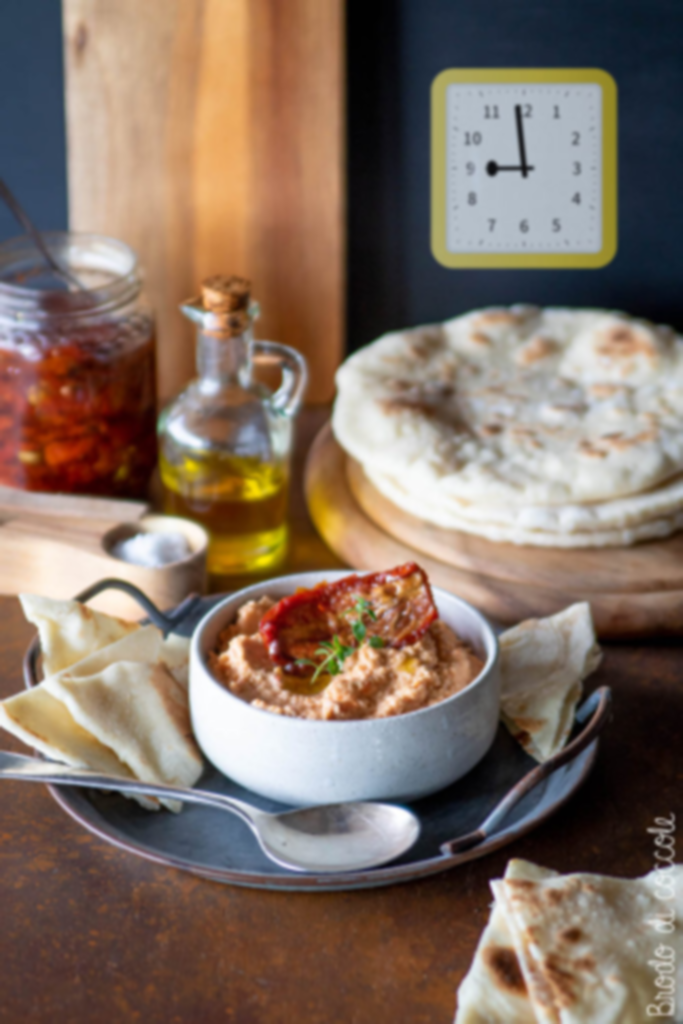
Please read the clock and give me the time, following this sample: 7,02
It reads 8,59
